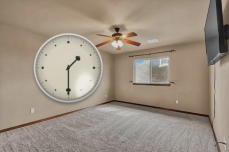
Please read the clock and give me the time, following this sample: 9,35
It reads 1,30
